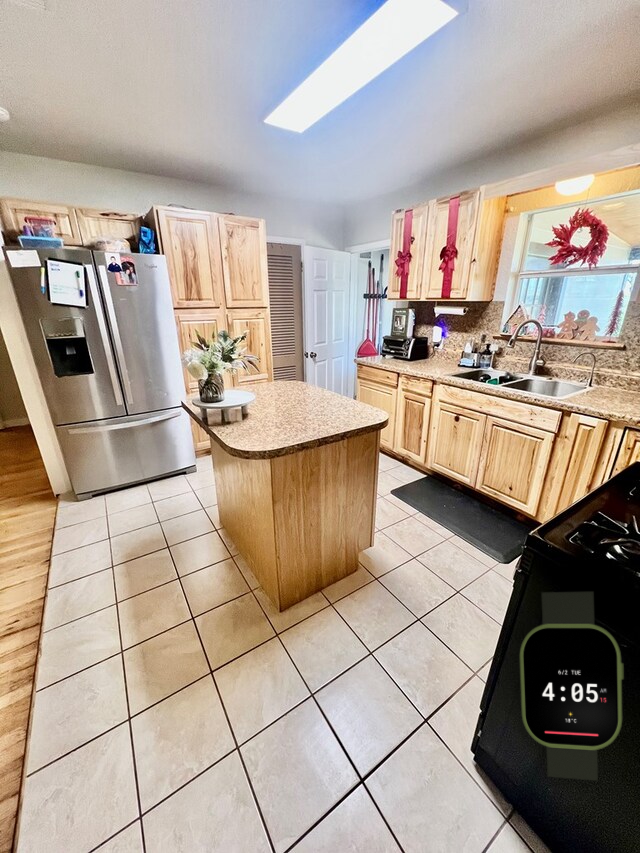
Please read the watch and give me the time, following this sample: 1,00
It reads 4,05
